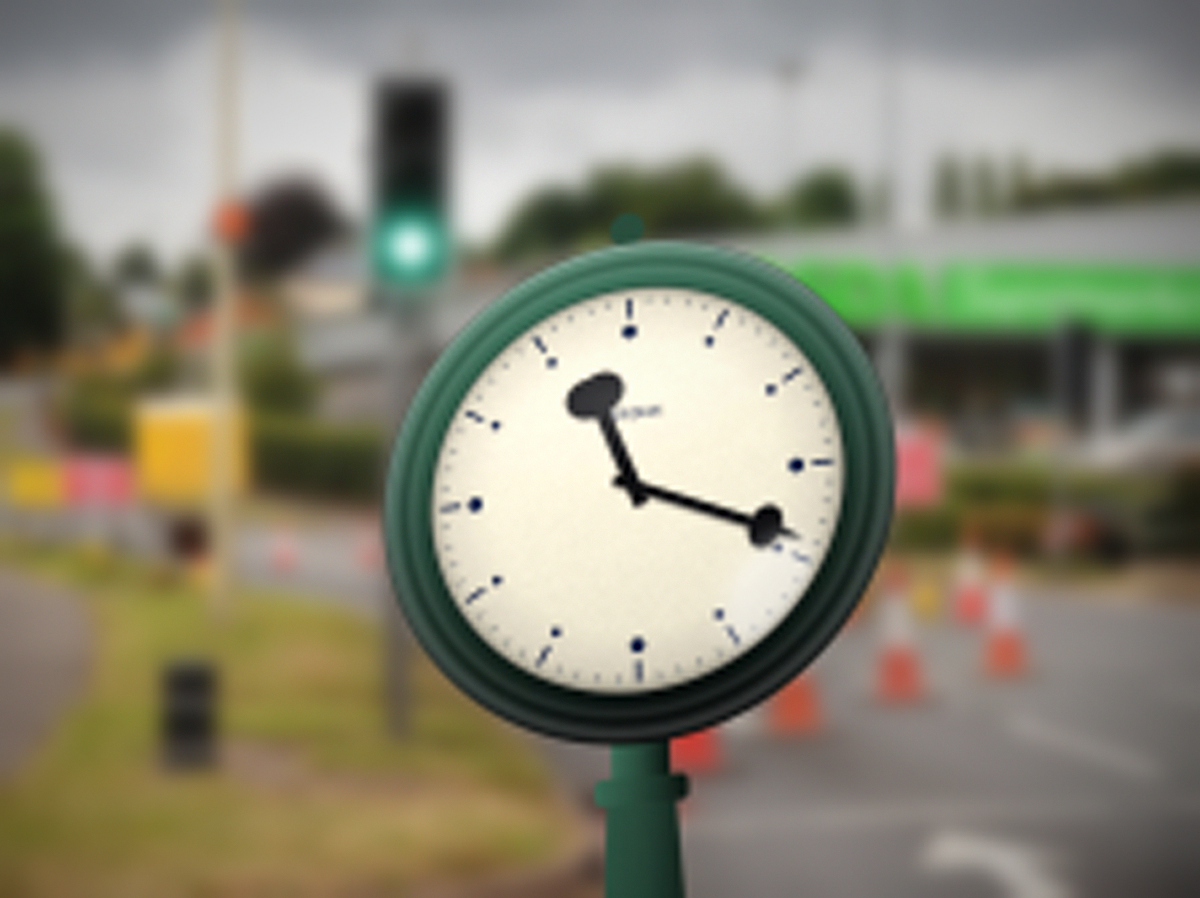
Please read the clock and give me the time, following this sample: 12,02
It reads 11,19
